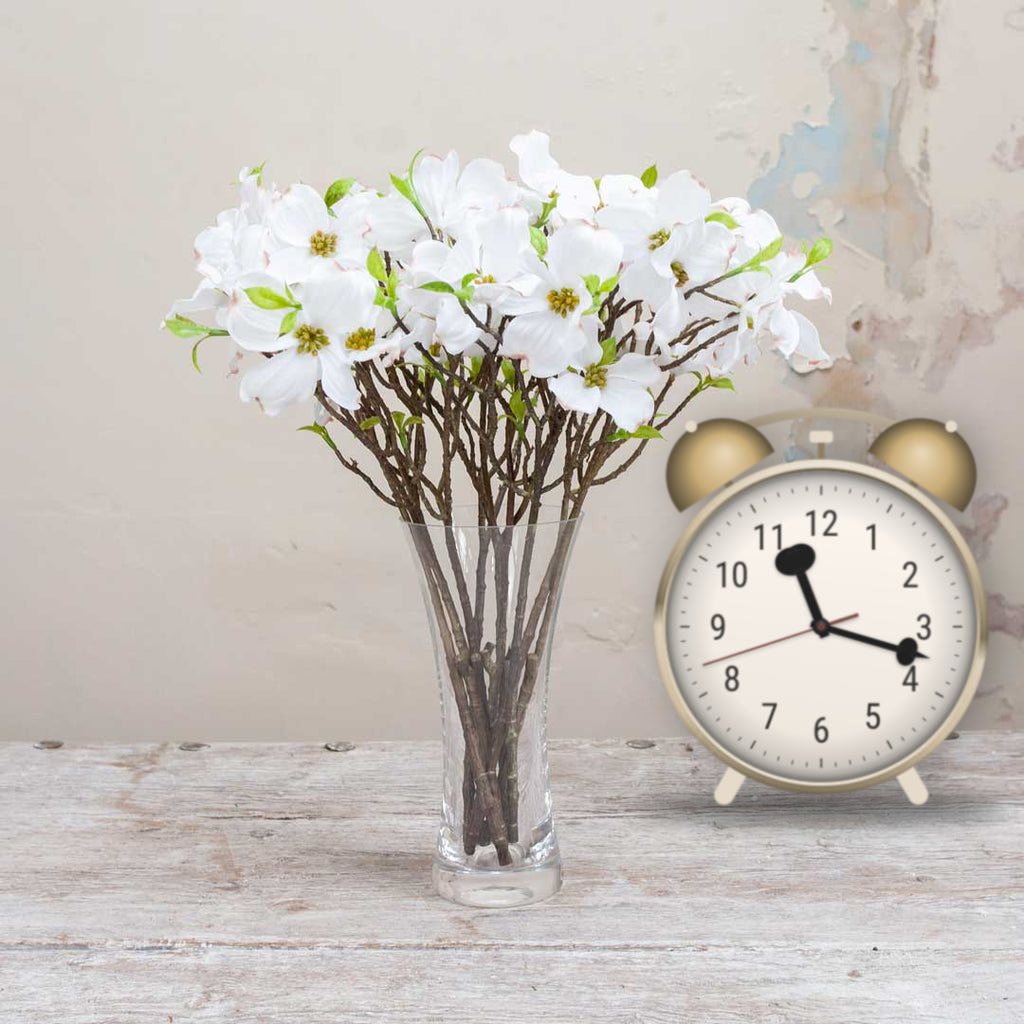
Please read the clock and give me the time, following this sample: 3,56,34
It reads 11,17,42
